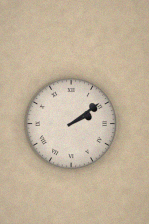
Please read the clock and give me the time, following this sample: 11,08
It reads 2,09
